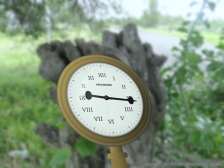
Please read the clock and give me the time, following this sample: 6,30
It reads 9,16
